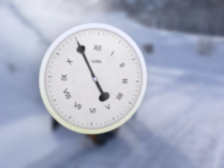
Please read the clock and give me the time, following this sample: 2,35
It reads 4,55
